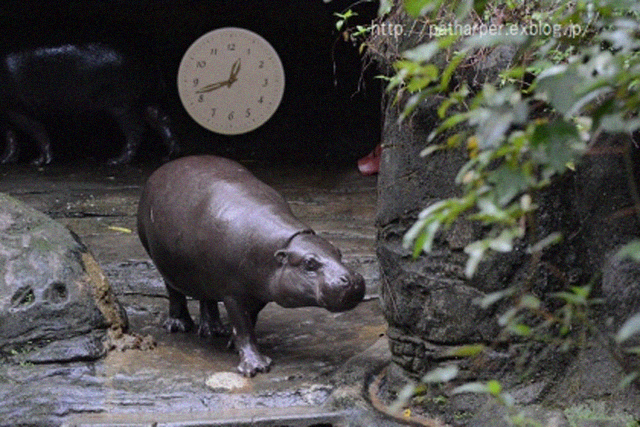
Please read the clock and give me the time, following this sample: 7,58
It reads 12,42
